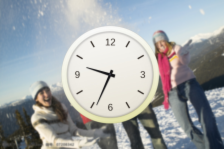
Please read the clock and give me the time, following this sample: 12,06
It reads 9,34
